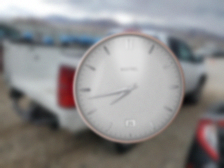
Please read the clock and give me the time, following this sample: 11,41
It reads 7,43
